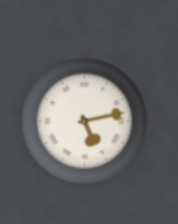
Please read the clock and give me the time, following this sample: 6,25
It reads 5,13
